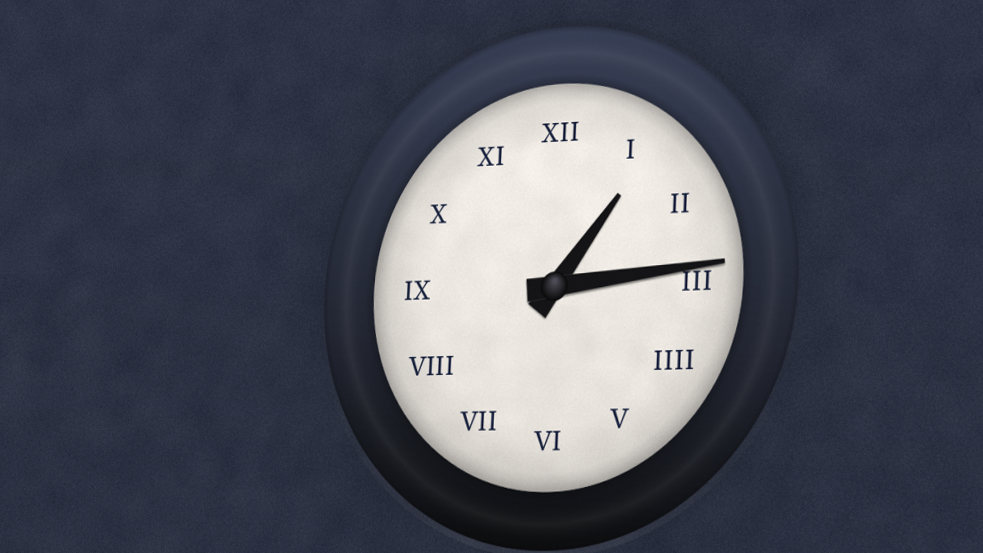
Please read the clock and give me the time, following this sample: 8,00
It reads 1,14
